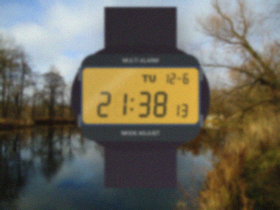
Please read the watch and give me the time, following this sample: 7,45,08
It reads 21,38,13
